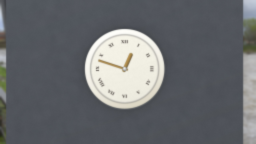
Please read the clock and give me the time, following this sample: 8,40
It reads 12,48
